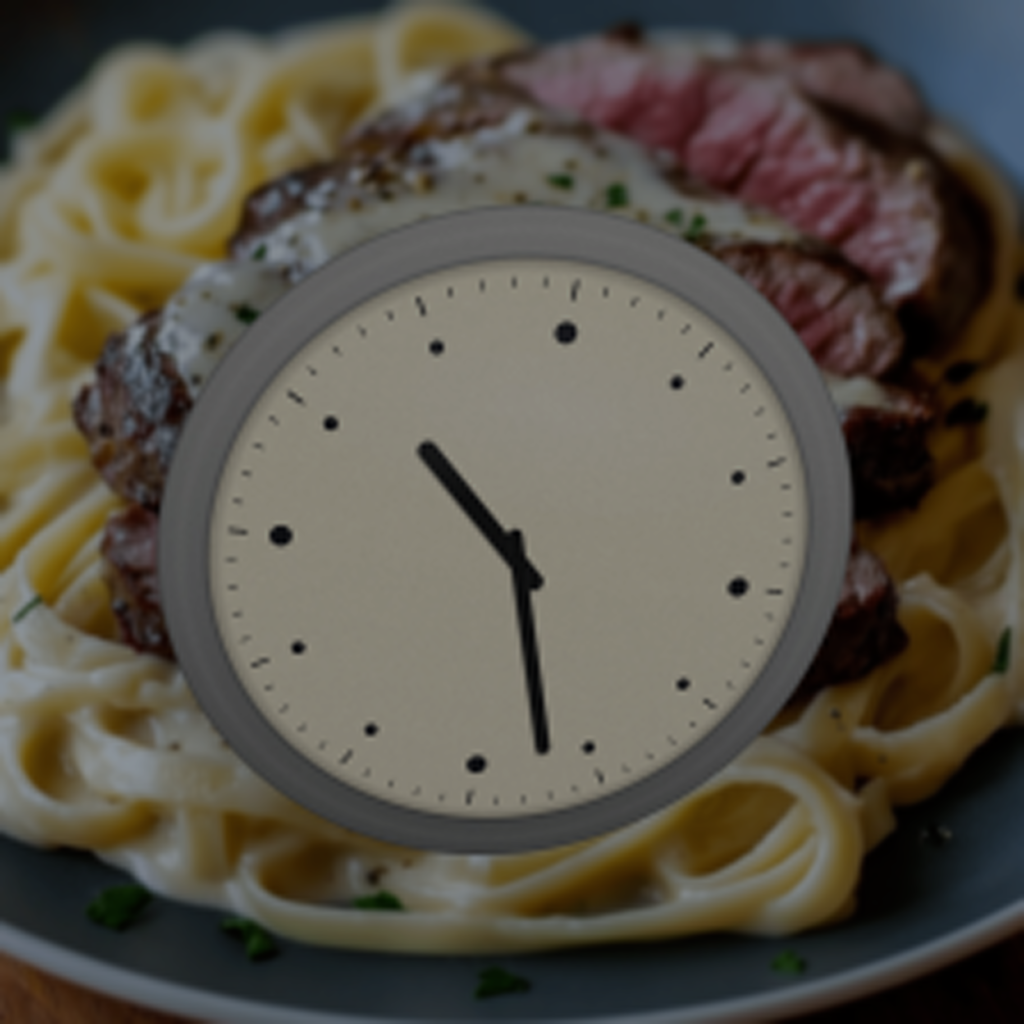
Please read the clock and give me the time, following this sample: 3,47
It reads 10,27
